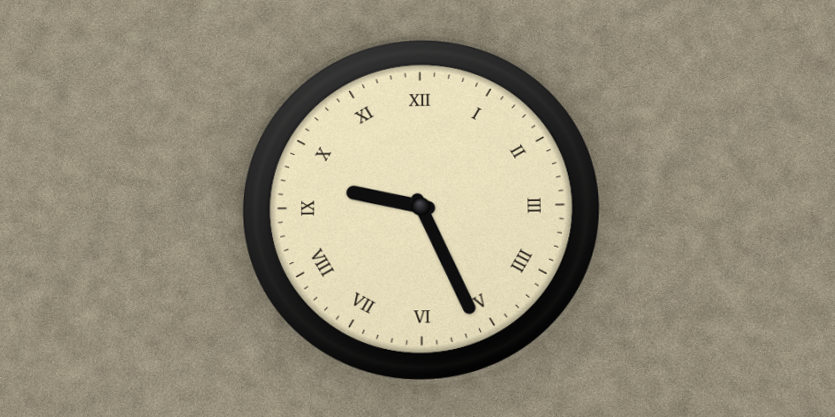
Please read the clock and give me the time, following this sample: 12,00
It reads 9,26
